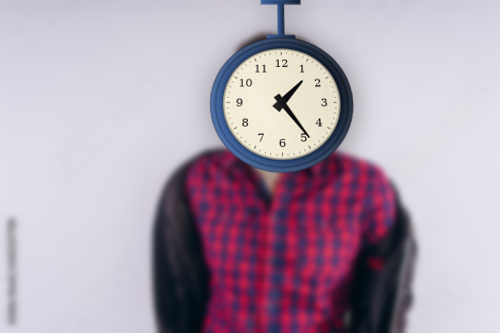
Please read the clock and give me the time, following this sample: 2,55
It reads 1,24
